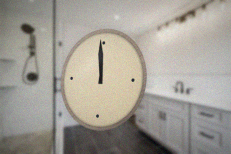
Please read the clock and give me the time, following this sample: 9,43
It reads 11,59
